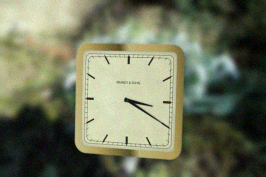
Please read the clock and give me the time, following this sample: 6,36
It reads 3,20
